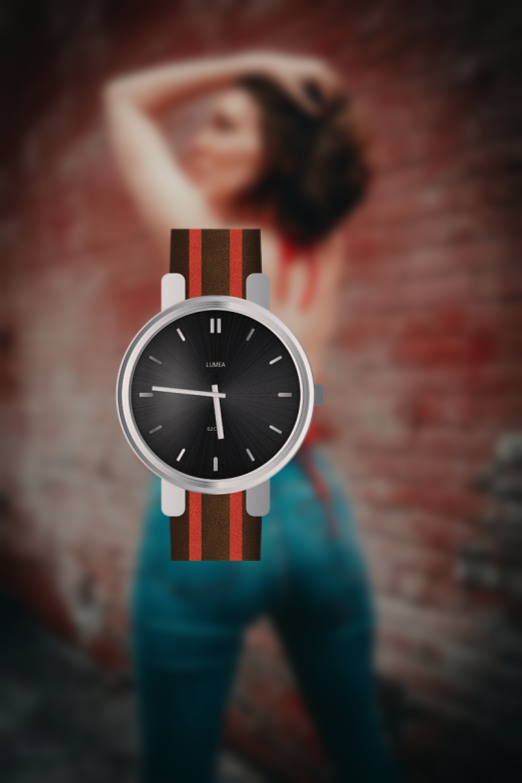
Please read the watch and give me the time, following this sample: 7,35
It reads 5,46
